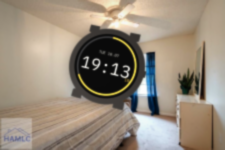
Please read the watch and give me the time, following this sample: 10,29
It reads 19,13
